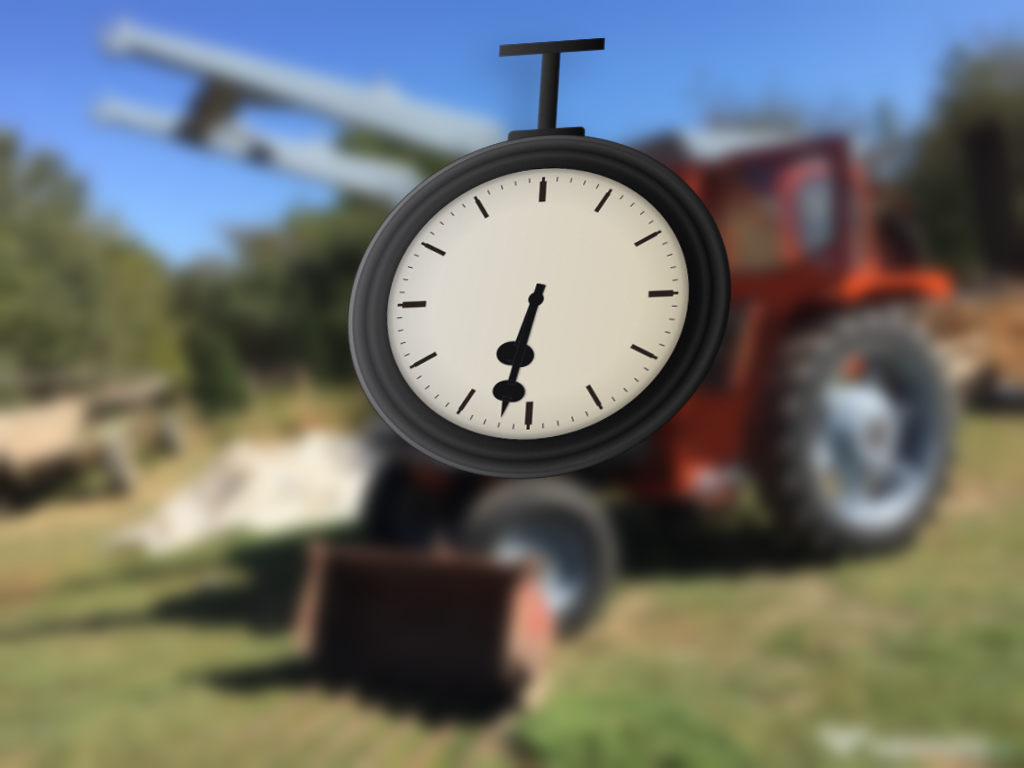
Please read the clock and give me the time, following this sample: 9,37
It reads 6,32
